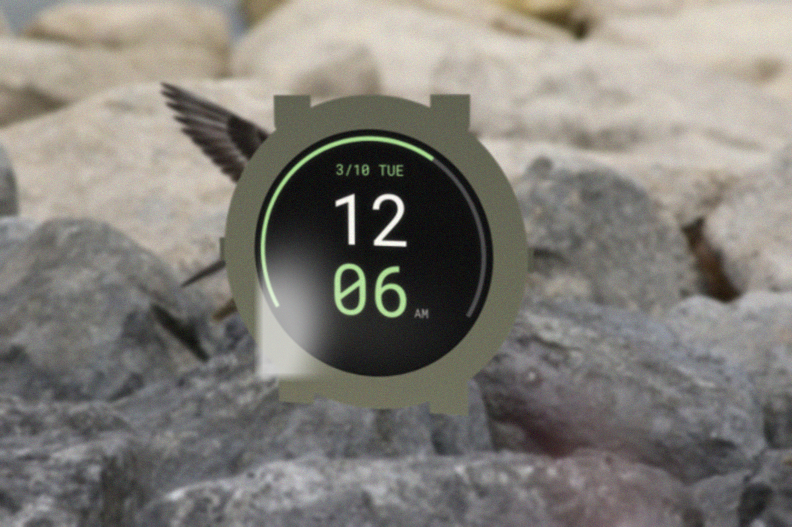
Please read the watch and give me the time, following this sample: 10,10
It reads 12,06
